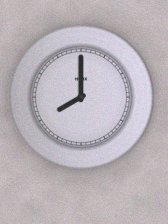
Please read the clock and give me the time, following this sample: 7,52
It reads 8,00
